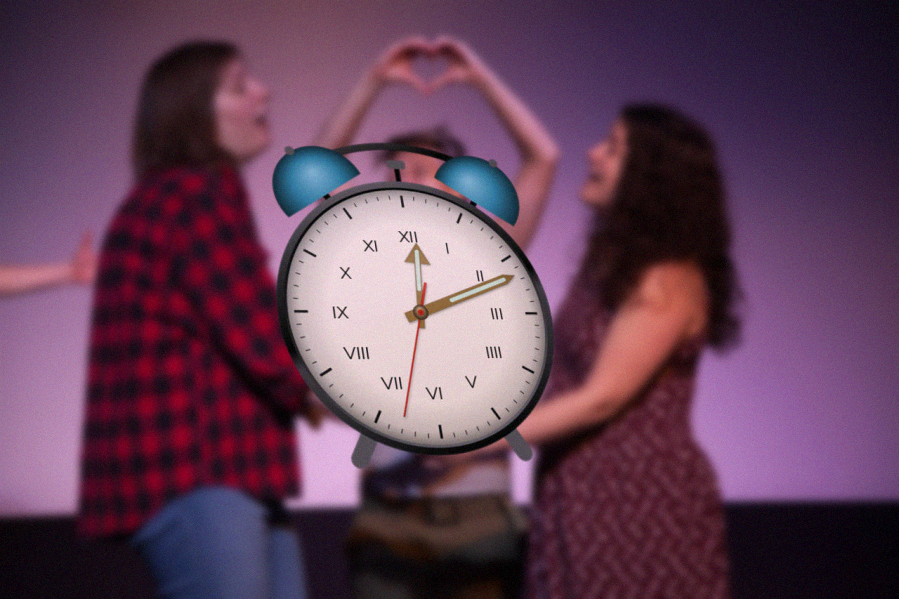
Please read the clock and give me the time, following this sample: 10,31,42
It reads 12,11,33
